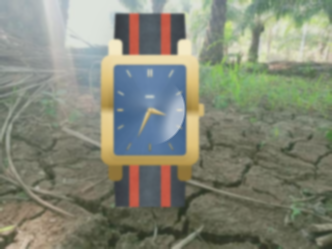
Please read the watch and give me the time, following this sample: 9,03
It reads 3,34
